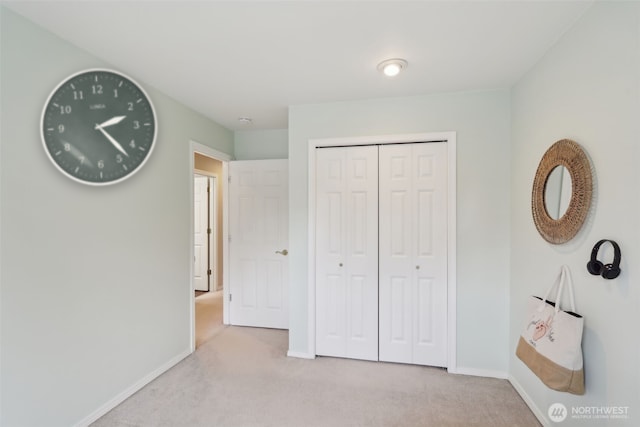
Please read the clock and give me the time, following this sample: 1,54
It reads 2,23
